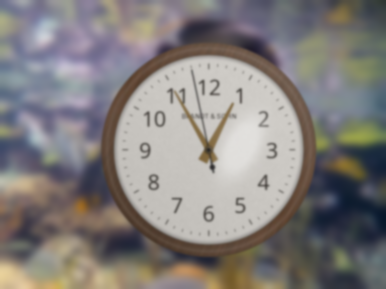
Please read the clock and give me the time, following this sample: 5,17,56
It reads 12,54,58
